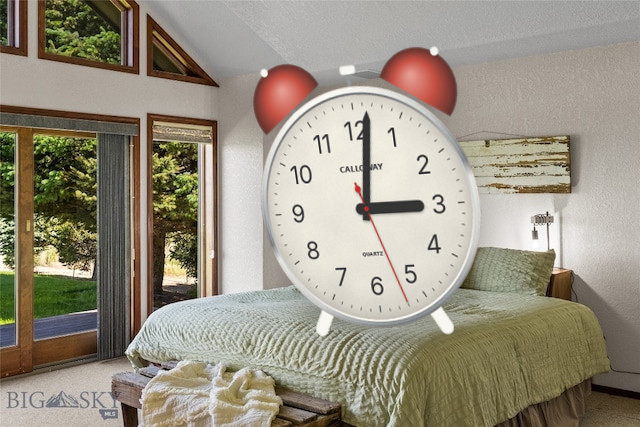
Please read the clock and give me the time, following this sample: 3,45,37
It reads 3,01,27
